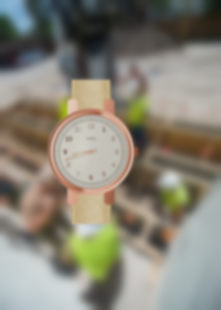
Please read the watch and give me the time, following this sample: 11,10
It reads 8,42
